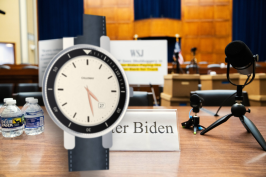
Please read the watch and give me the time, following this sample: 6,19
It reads 4,28
